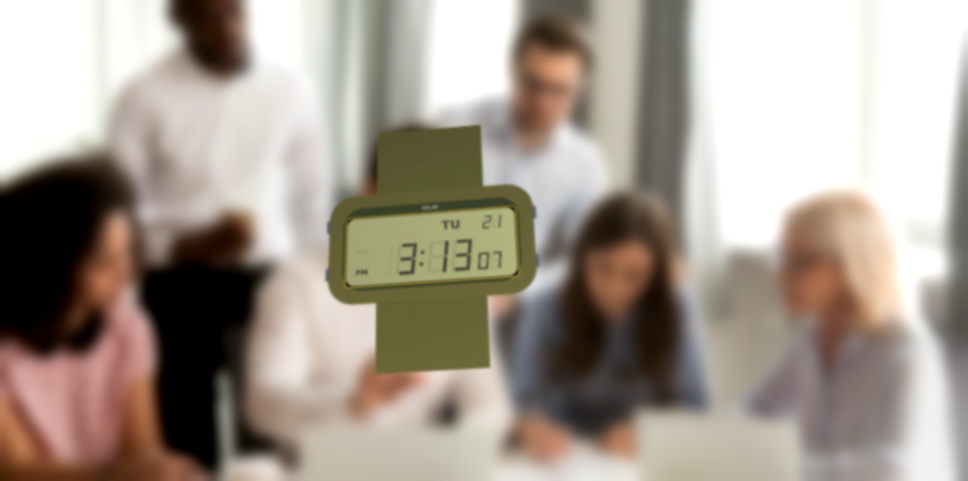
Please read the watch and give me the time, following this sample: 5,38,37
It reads 3,13,07
